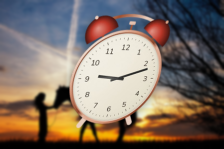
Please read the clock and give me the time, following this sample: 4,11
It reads 9,12
